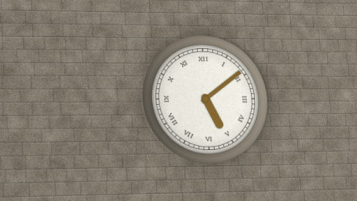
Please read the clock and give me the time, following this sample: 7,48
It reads 5,09
